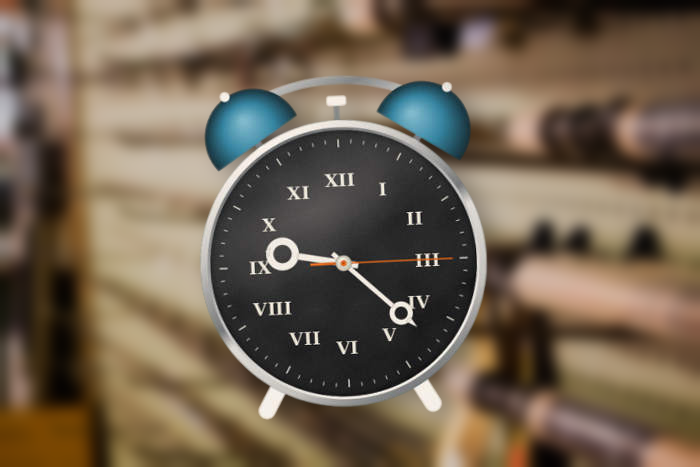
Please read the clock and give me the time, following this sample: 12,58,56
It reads 9,22,15
